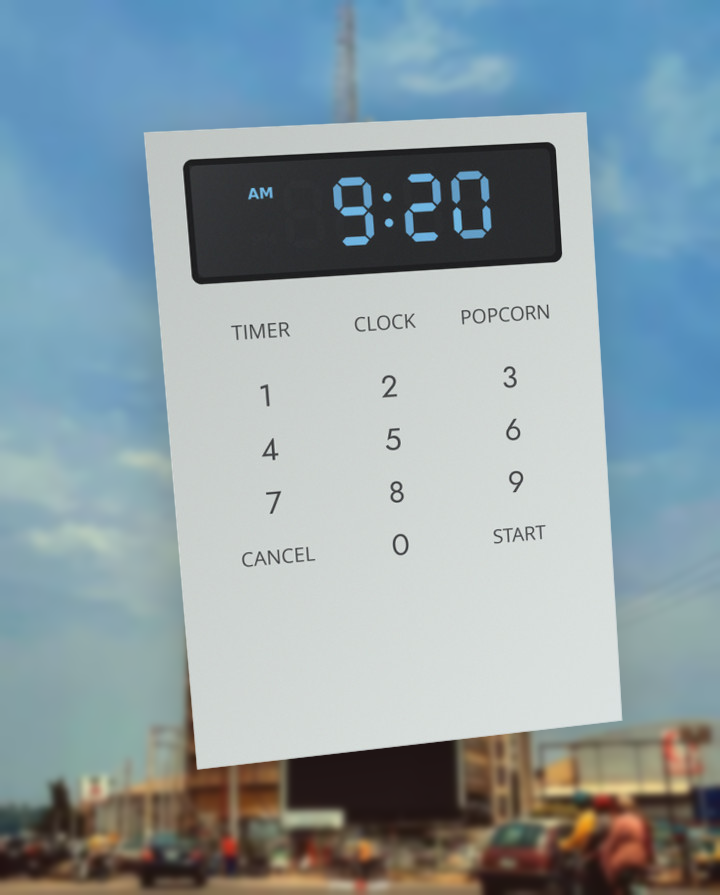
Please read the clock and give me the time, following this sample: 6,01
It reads 9,20
